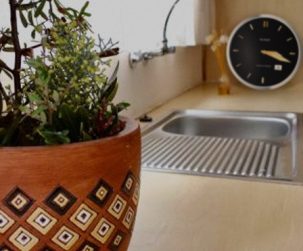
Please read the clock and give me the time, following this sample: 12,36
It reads 3,18
